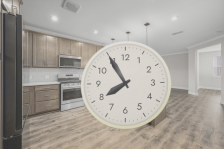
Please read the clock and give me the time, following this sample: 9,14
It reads 7,55
